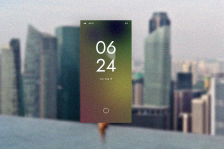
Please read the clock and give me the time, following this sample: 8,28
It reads 6,24
